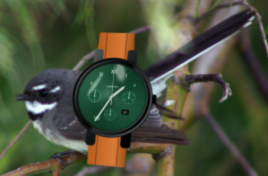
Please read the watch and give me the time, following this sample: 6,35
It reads 1,35
